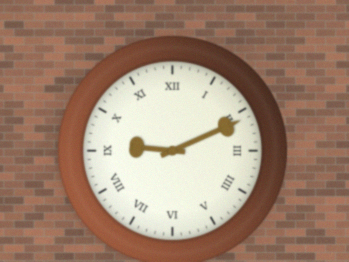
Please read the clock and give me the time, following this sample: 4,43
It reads 9,11
